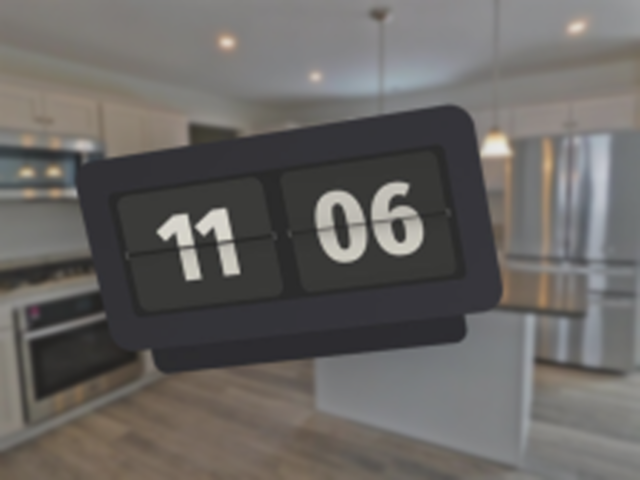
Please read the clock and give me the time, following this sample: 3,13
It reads 11,06
